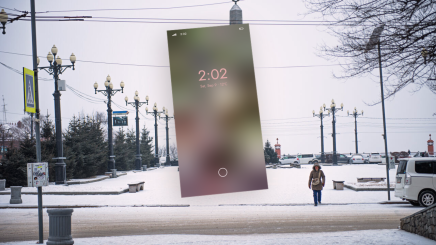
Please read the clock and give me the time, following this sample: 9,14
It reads 2,02
